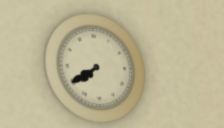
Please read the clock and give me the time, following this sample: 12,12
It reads 7,40
